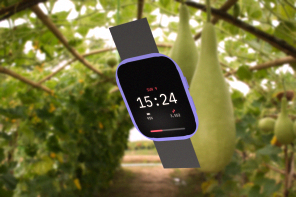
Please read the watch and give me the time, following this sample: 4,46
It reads 15,24
